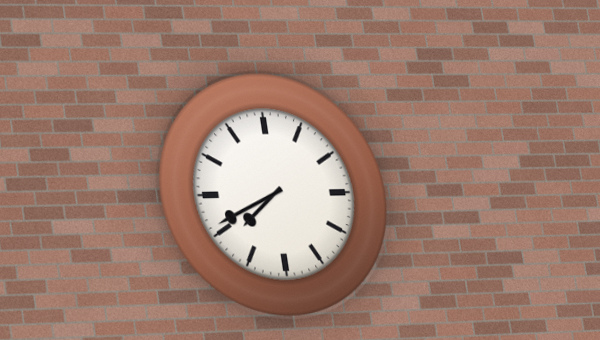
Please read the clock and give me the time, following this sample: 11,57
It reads 7,41
